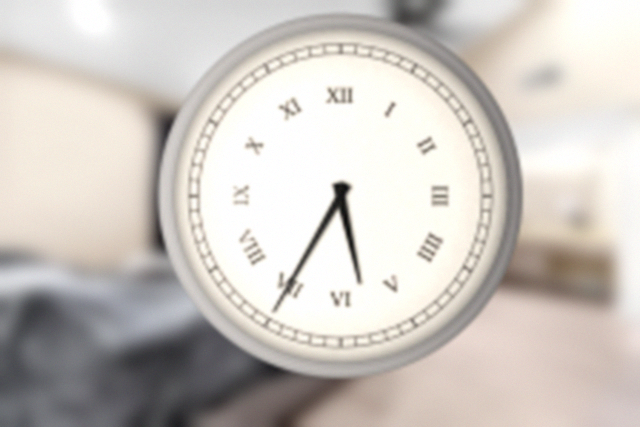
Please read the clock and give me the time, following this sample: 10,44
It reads 5,35
